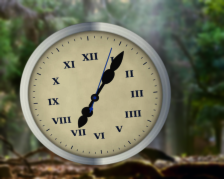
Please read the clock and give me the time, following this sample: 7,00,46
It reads 7,06,04
